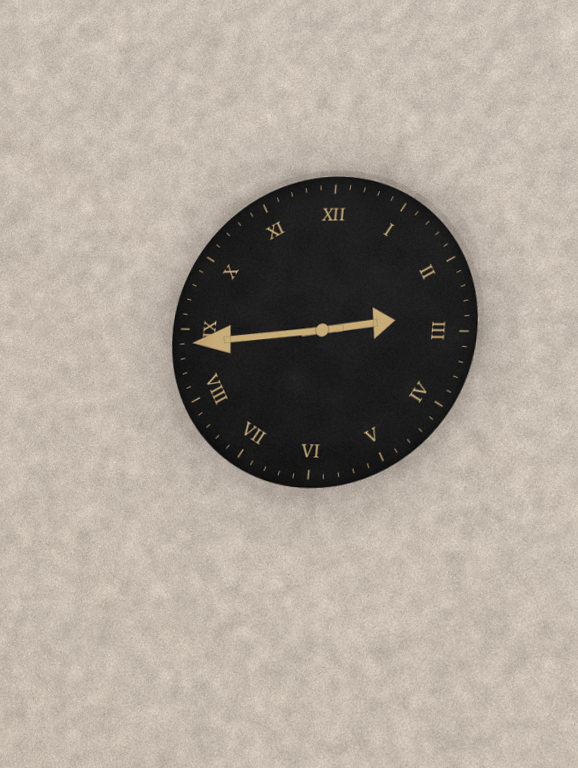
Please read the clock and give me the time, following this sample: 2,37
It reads 2,44
